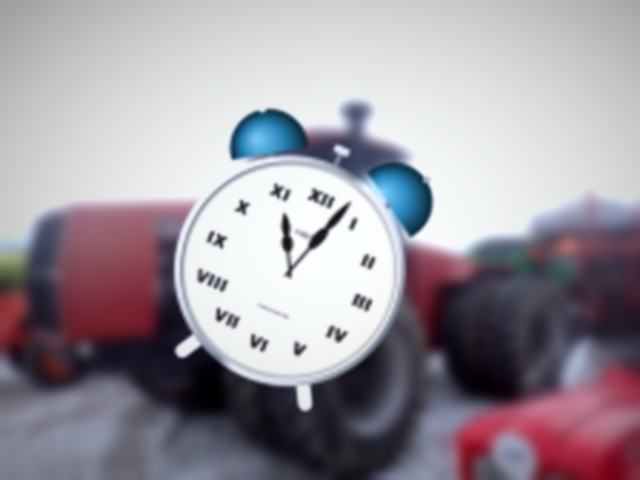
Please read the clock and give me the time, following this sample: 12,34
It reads 11,03
